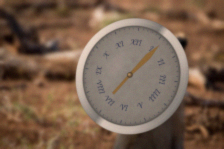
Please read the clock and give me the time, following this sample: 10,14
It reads 7,06
